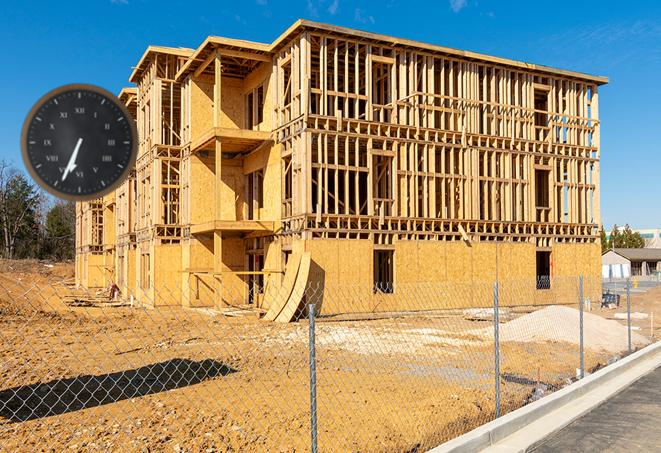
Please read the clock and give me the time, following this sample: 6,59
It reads 6,34
